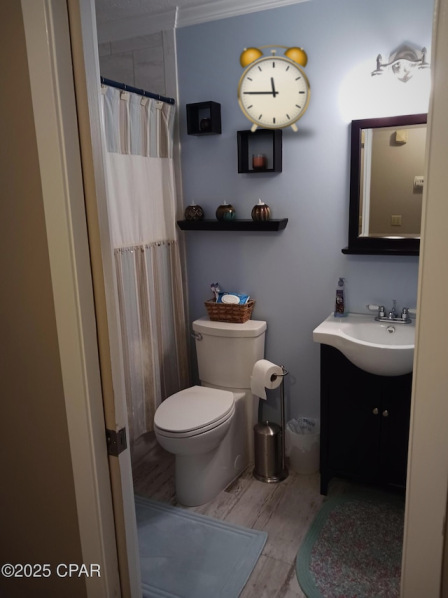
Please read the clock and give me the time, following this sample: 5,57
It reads 11,45
